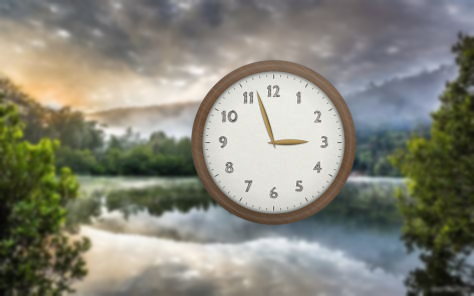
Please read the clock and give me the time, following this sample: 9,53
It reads 2,57
